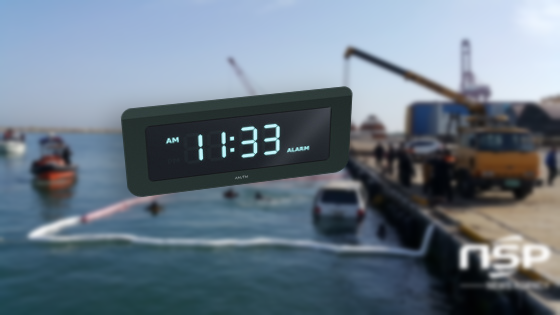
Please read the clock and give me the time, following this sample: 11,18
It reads 11,33
